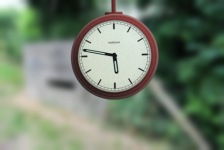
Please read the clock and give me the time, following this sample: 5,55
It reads 5,47
